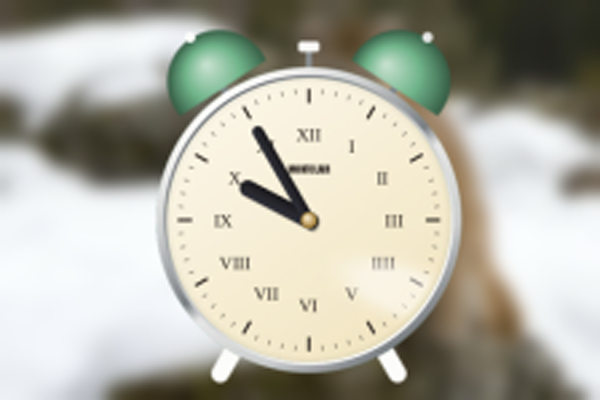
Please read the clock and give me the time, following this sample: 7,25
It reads 9,55
